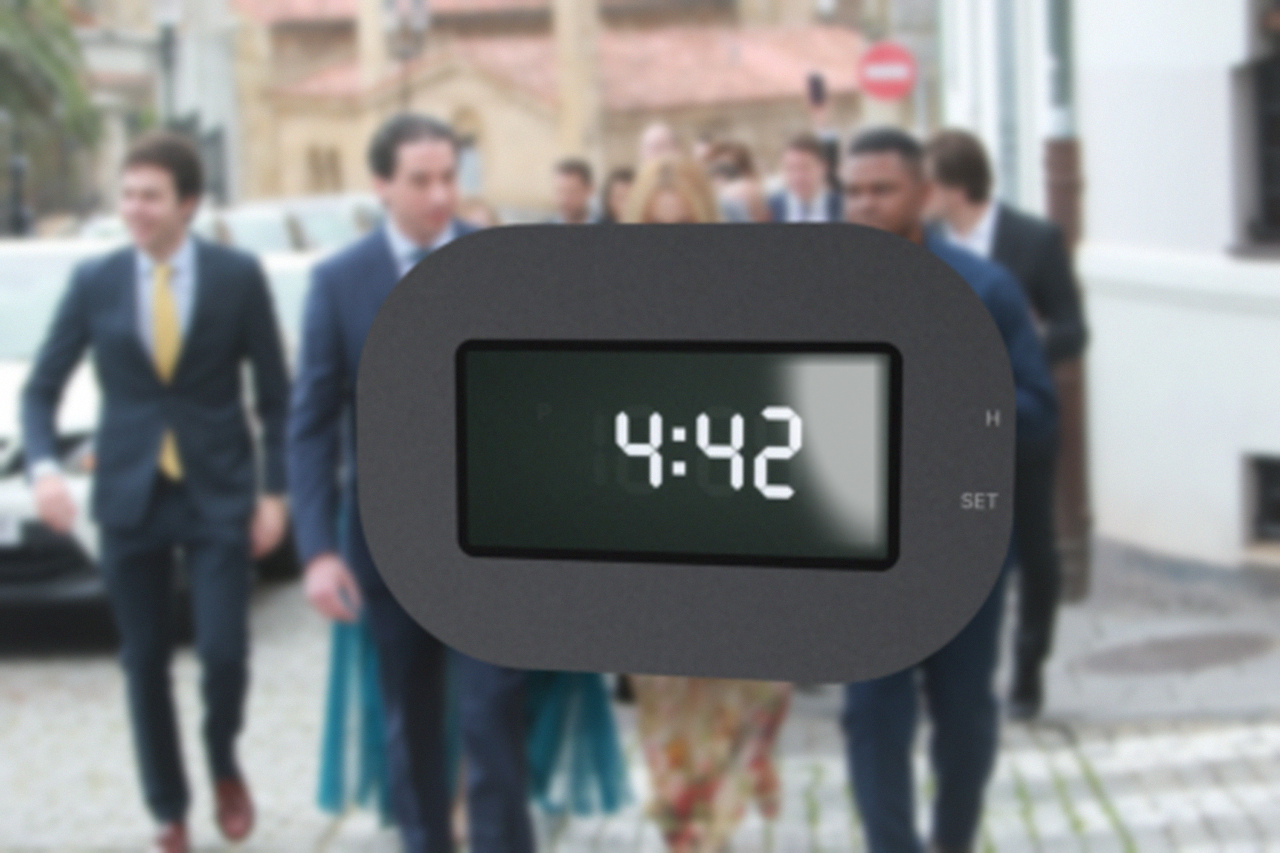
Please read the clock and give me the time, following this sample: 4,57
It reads 4,42
